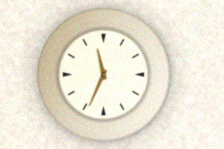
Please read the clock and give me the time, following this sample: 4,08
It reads 11,34
